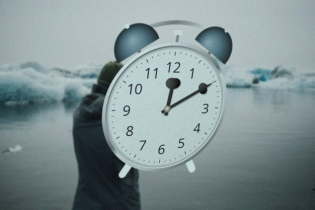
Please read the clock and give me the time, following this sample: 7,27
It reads 12,10
